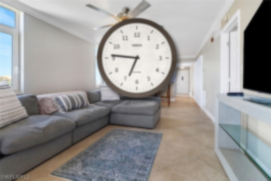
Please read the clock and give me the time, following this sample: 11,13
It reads 6,46
